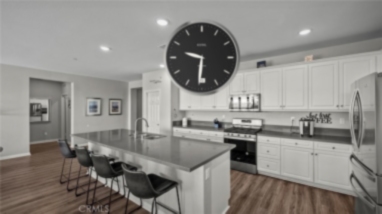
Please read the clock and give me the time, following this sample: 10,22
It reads 9,31
